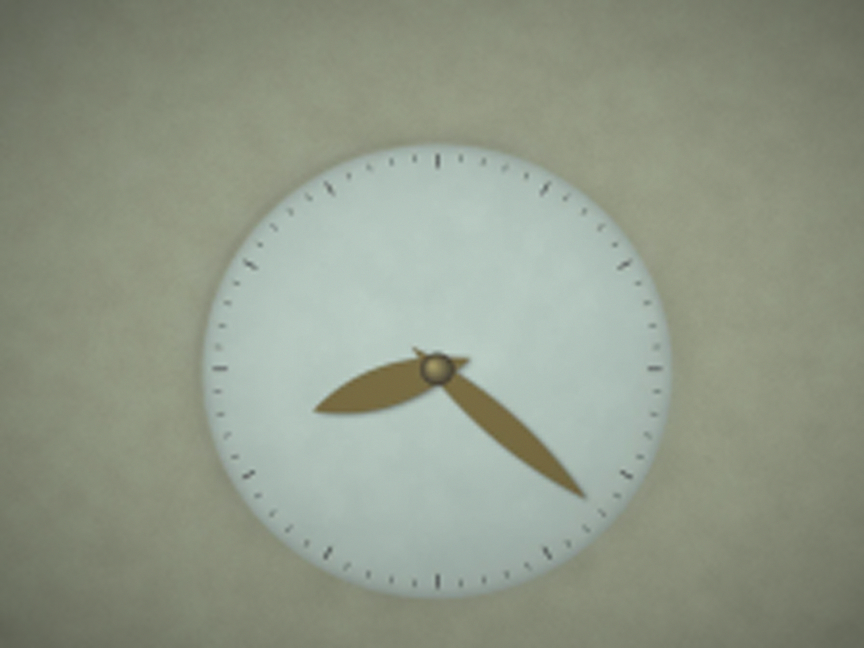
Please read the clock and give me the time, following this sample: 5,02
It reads 8,22
